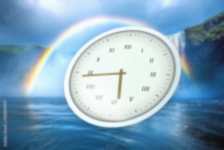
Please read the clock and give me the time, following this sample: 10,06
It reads 5,44
